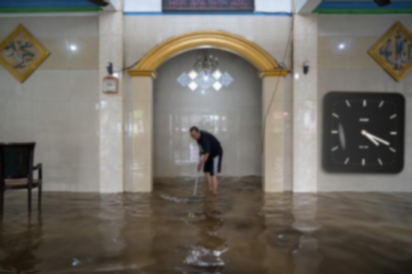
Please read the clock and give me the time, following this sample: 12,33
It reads 4,19
